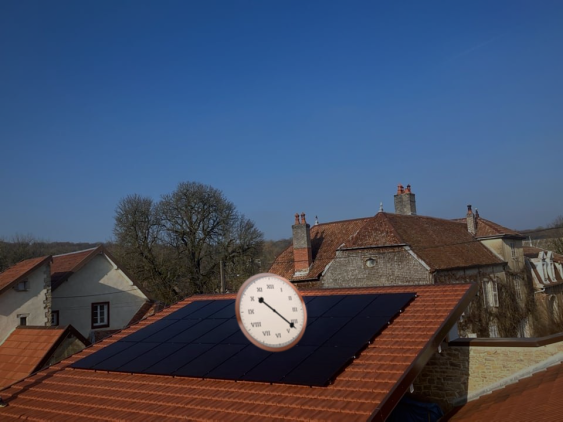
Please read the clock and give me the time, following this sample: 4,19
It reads 10,22
